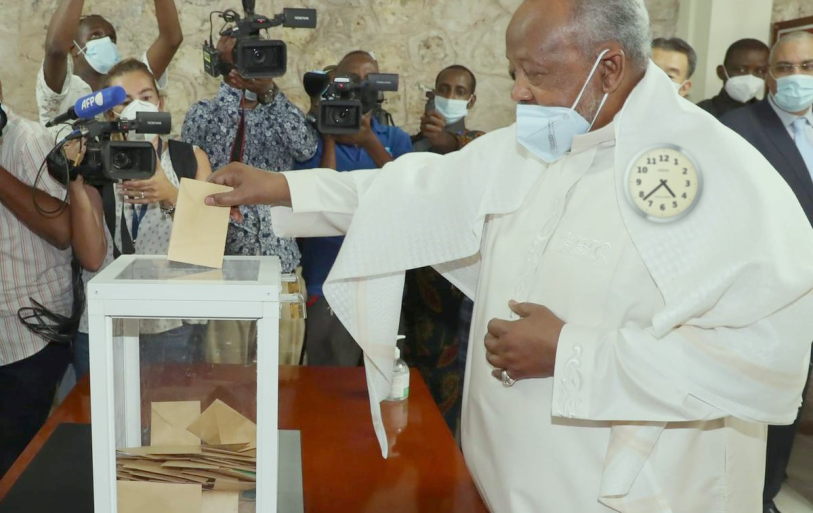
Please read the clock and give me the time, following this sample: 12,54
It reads 4,38
